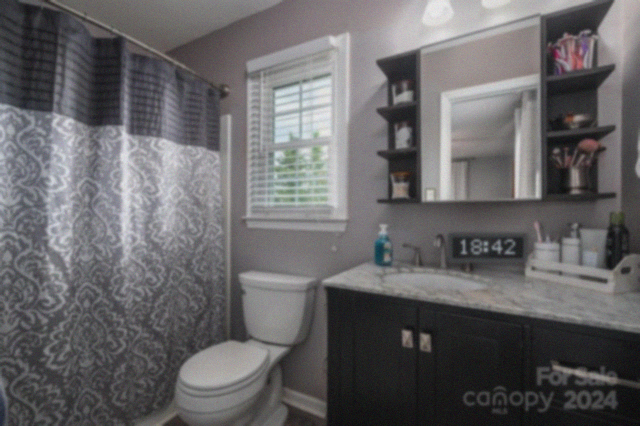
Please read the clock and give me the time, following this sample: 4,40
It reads 18,42
